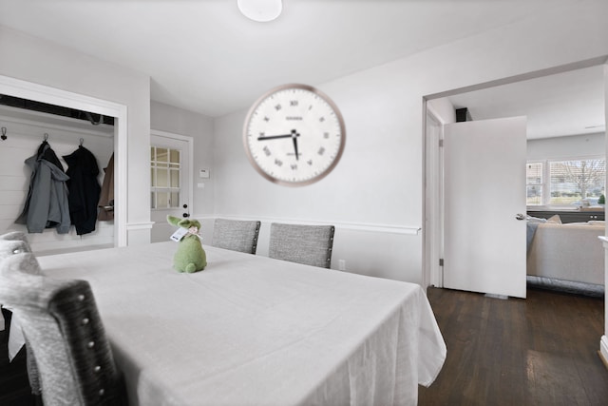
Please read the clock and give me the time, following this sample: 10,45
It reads 5,44
